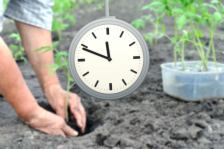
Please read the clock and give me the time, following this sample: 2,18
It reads 11,49
